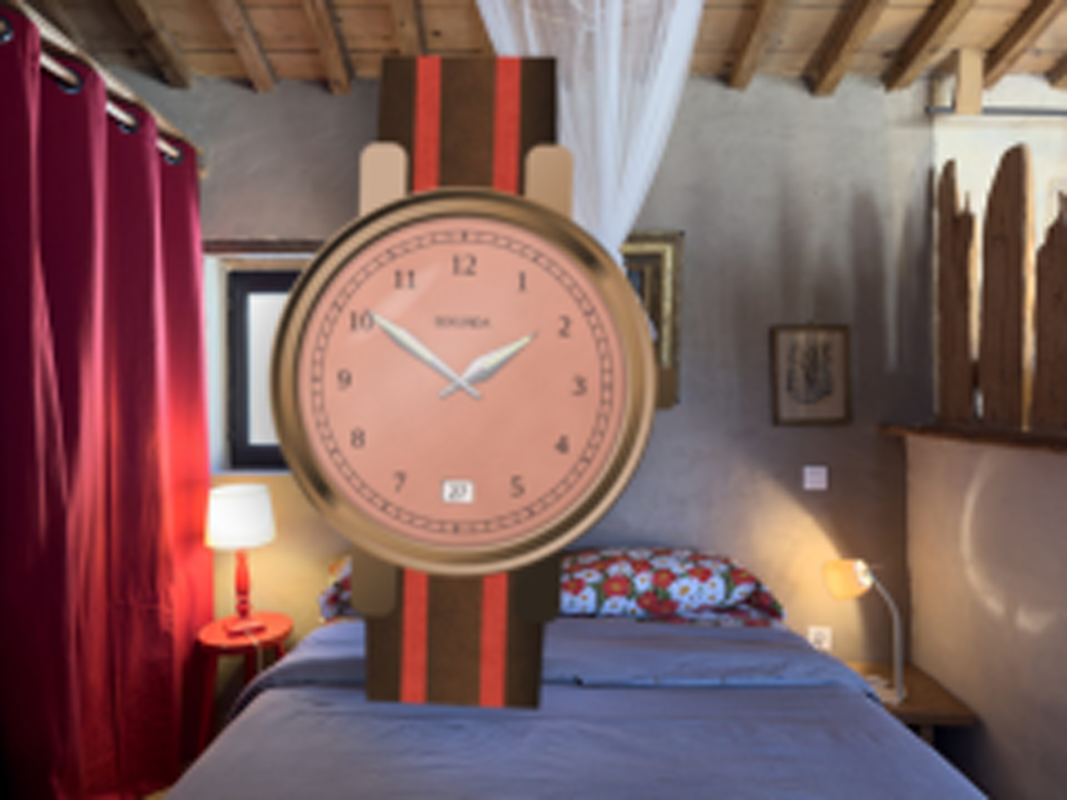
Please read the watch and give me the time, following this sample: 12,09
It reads 1,51
